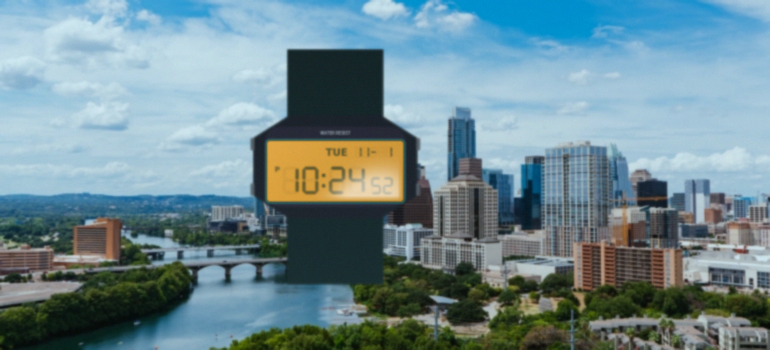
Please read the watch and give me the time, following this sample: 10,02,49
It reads 10,24,52
